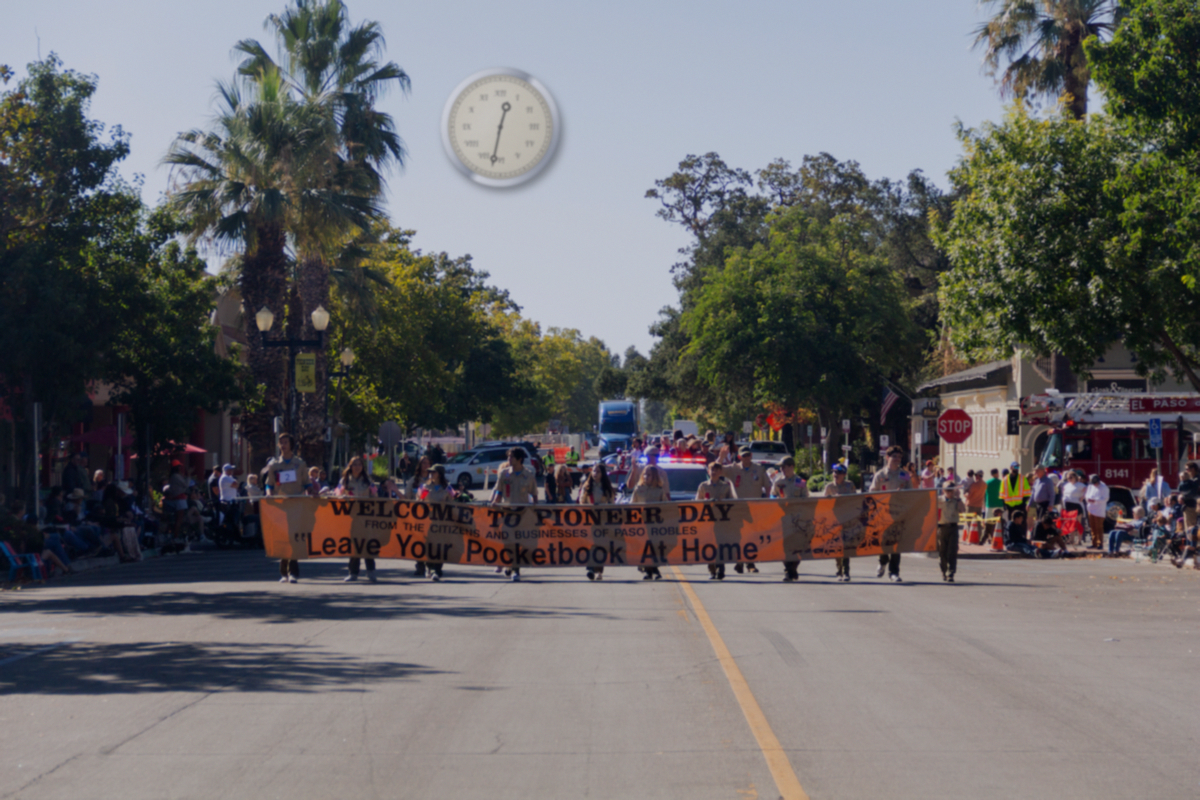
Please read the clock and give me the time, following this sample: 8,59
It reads 12,32
